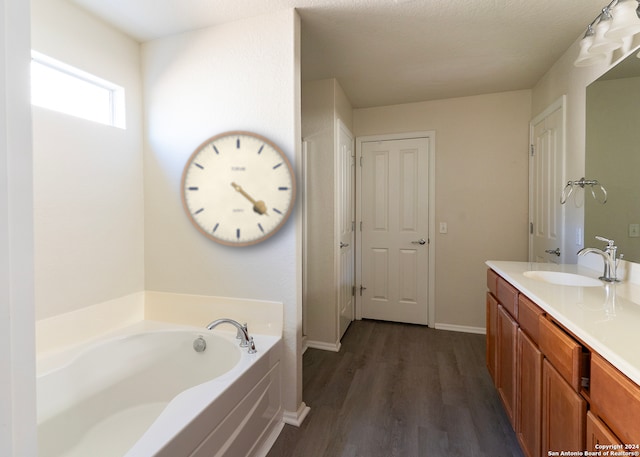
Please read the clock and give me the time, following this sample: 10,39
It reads 4,22
